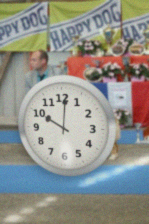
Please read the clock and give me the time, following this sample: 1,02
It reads 10,01
